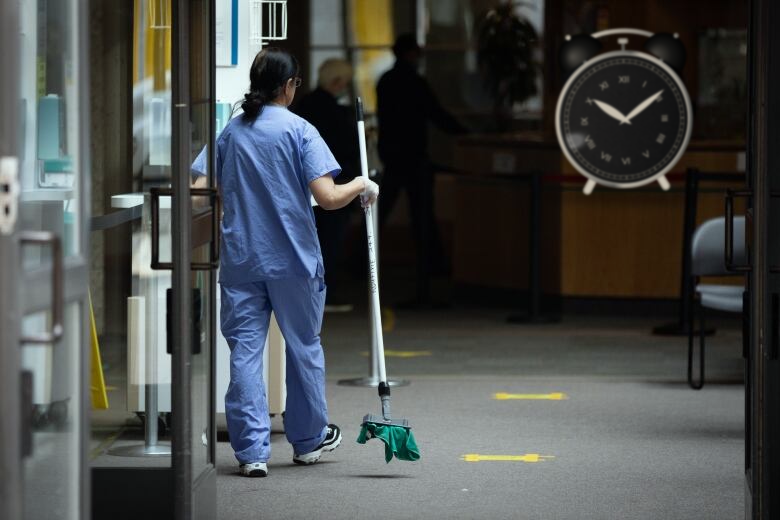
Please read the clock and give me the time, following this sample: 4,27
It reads 10,09
